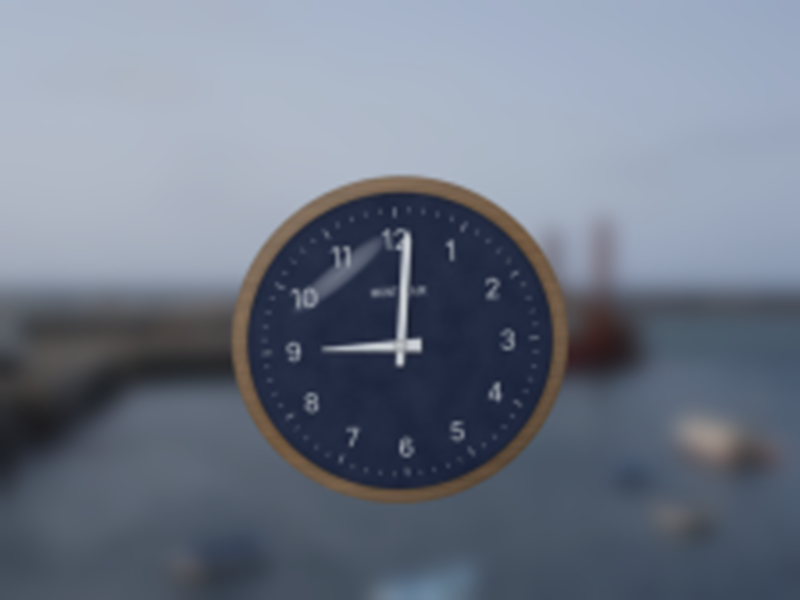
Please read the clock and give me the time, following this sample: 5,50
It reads 9,01
